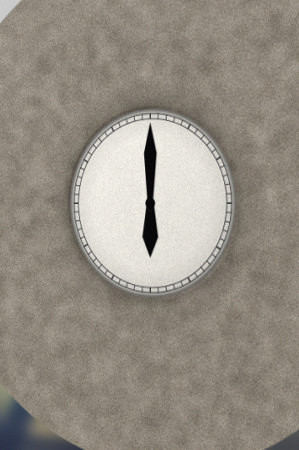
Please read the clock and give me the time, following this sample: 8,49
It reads 6,00
